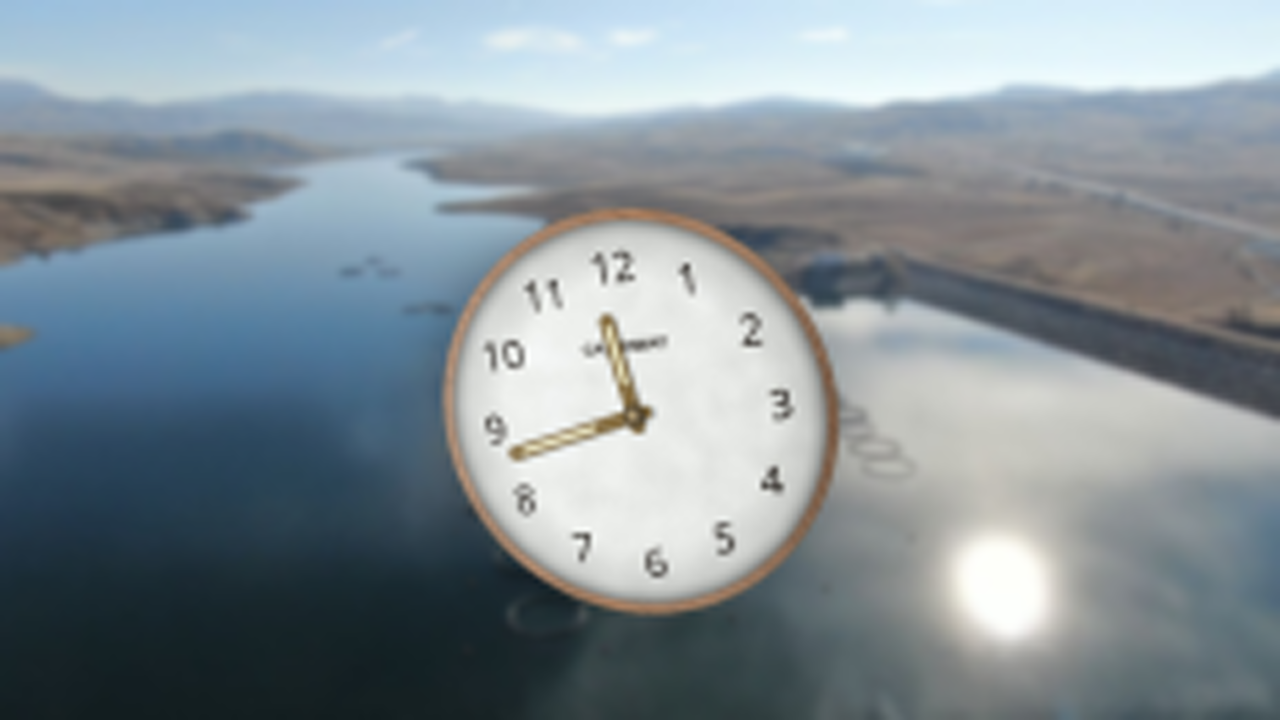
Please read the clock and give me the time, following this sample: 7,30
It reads 11,43
